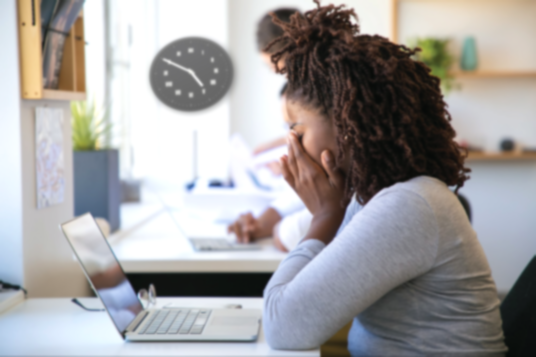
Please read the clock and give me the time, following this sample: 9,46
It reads 4,50
